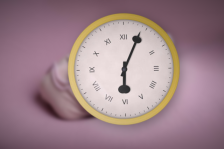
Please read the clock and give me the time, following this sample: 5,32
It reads 6,04
